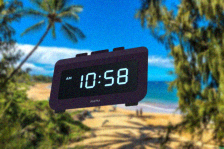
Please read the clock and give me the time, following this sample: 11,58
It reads 10,58
